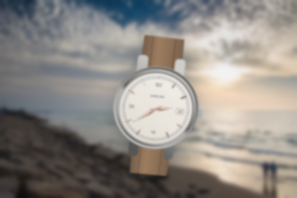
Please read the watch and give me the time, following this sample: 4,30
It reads 2,39
